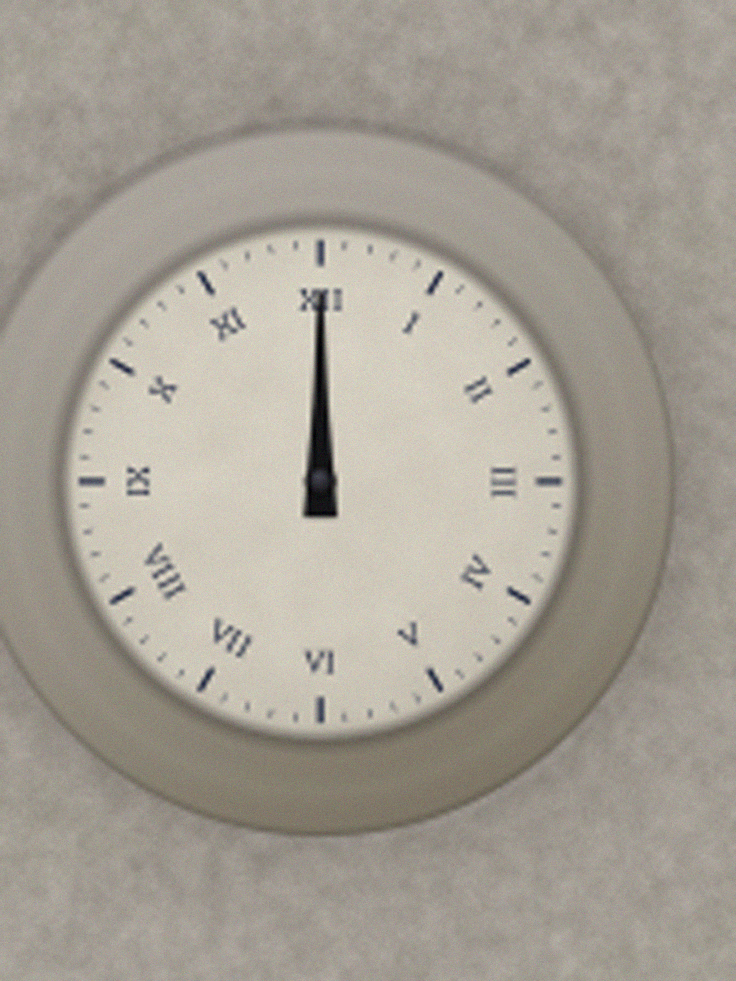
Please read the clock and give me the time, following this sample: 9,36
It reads 12,00
